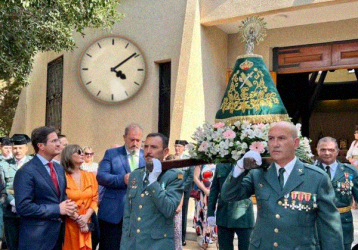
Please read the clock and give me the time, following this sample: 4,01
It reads 4,09
